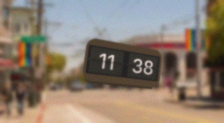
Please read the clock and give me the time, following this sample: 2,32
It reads 11,38
